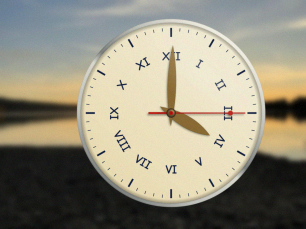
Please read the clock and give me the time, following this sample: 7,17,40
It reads 4,00,15
